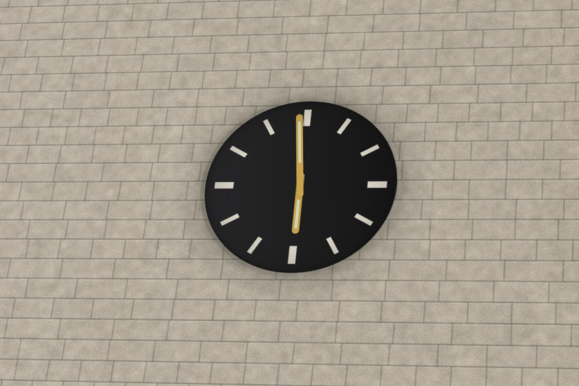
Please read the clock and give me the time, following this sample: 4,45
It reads 5,59
